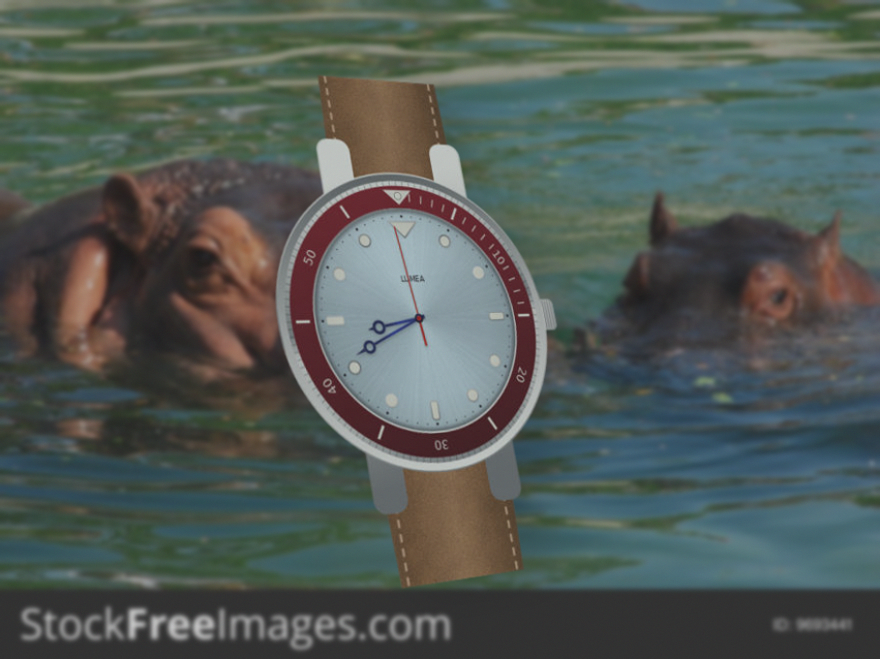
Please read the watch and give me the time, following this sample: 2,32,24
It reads 8,40,59
